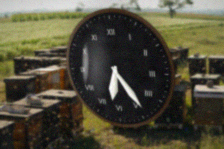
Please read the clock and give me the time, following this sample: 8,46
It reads 6,24
